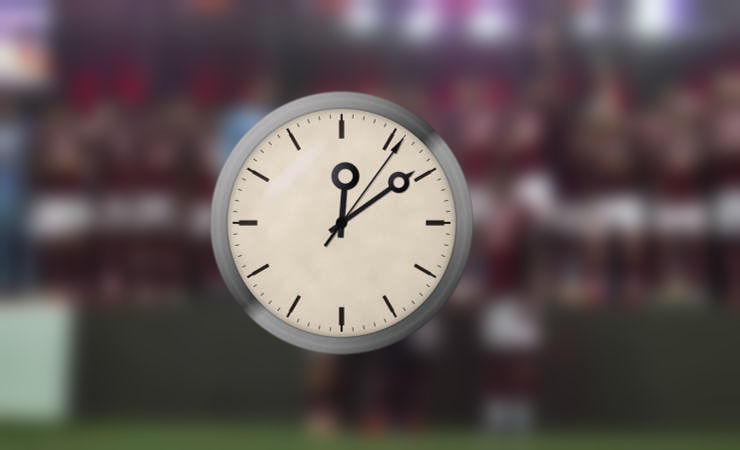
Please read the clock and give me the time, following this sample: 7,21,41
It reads 12,09,06
